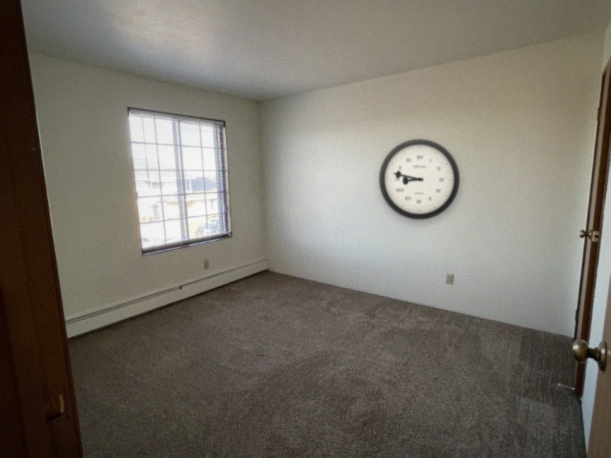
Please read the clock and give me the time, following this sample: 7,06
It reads 8,47
